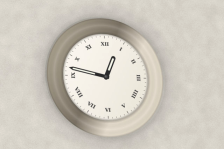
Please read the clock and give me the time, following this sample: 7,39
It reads 12,47
